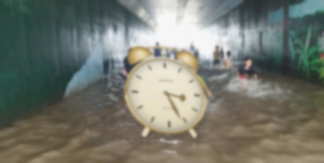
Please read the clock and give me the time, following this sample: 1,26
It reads 3,26
